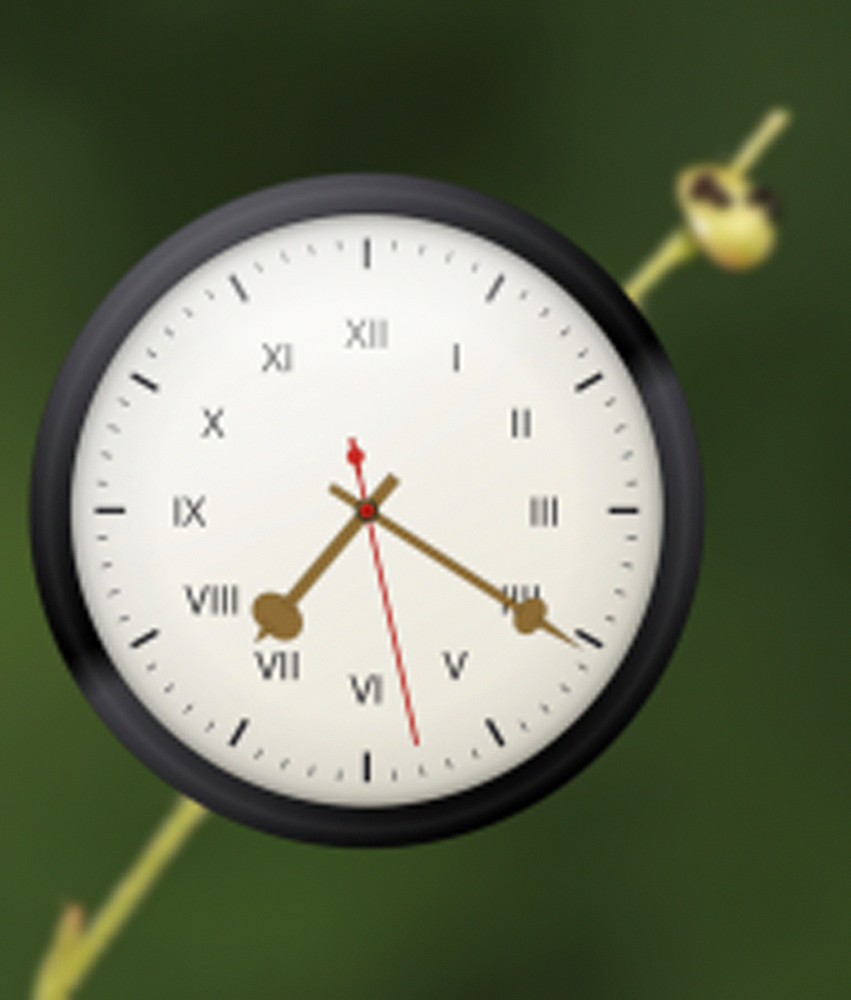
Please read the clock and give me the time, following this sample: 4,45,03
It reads 7,20,28
